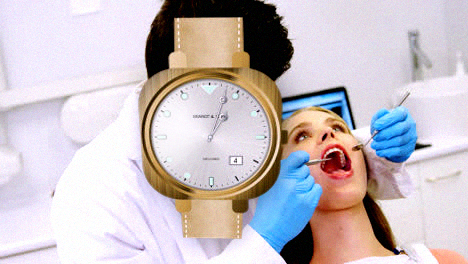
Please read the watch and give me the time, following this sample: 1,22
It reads 1,03
